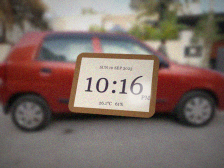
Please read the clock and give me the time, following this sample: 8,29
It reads 10,16
